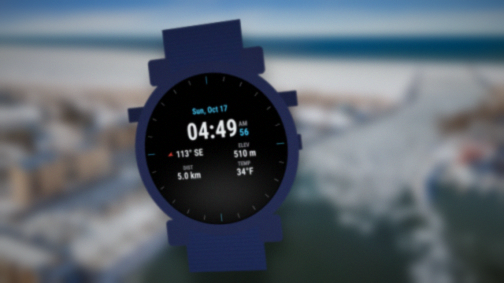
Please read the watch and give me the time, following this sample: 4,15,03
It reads 4,49,56
